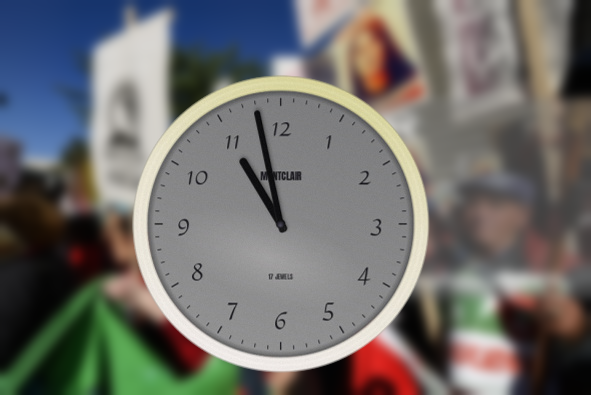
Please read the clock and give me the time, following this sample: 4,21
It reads 10,58
